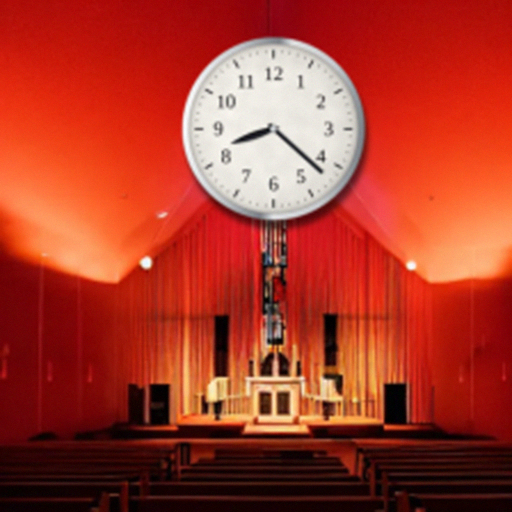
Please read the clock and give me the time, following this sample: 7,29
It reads 8,22
